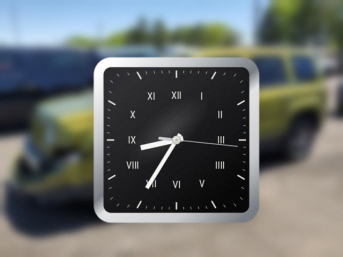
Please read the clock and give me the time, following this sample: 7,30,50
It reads 8,35,16
